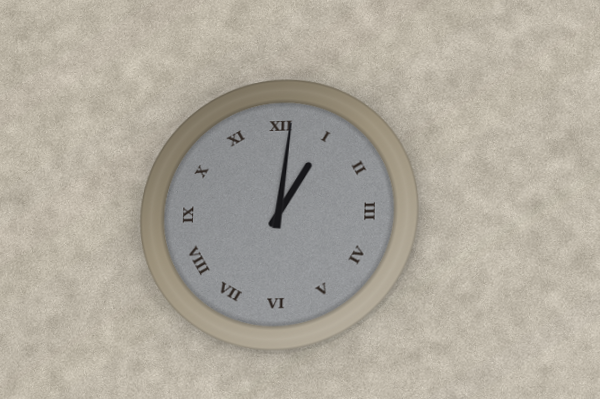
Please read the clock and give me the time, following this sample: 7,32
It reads 1,01
